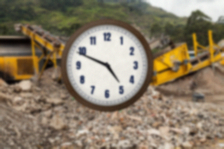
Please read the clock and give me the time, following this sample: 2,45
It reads 4,49
